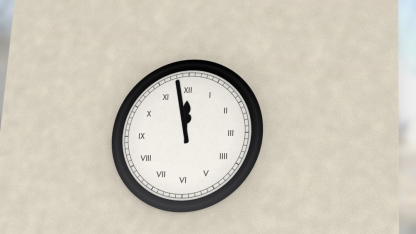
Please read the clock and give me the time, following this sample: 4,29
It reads 11,58
